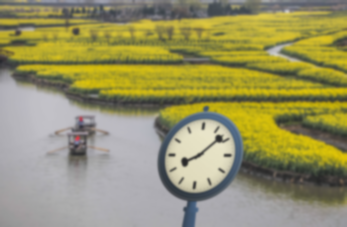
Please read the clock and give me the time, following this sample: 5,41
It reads 8,08
